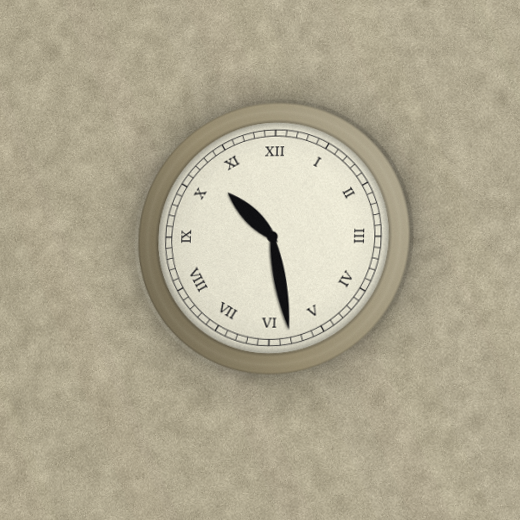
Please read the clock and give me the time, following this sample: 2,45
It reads 10,28
